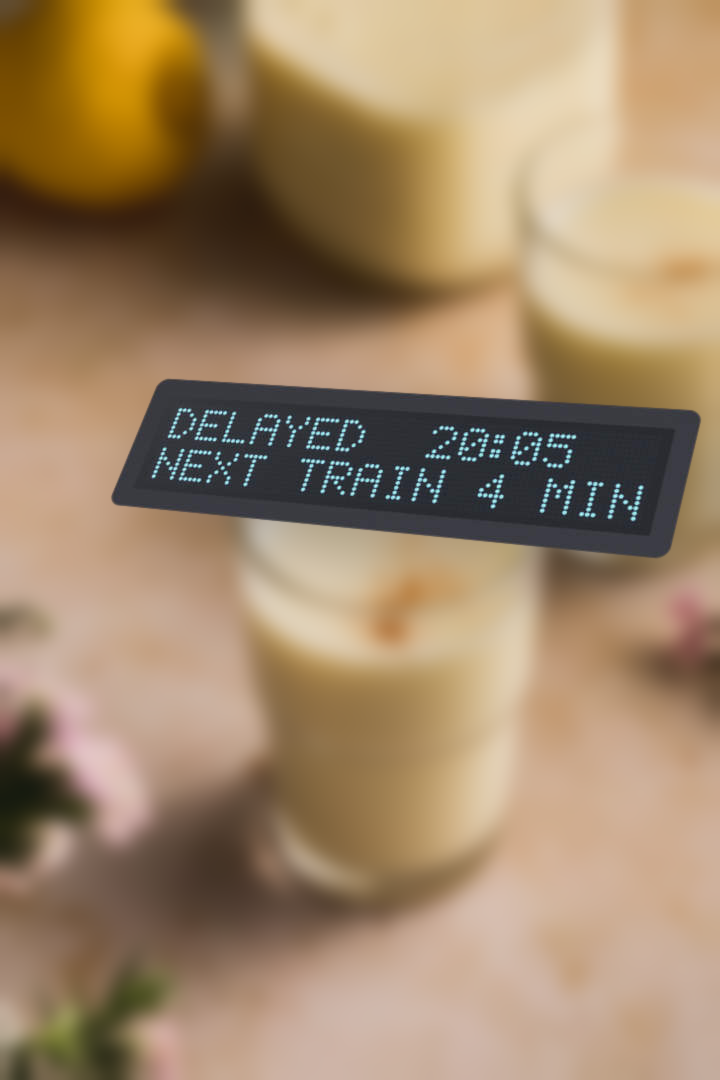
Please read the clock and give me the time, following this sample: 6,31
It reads 20,05
